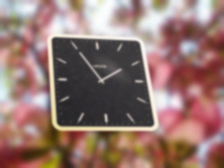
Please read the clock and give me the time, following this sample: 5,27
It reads 1,55
